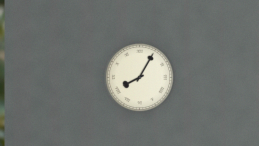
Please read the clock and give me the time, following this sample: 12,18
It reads 8,05
